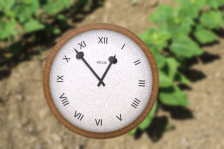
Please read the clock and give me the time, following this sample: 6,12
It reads 12,53
